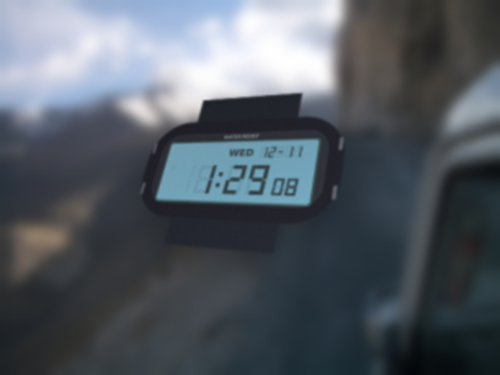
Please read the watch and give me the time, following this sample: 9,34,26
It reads 1,29,08
